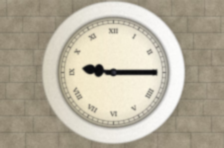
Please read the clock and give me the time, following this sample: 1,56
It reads 9,15
